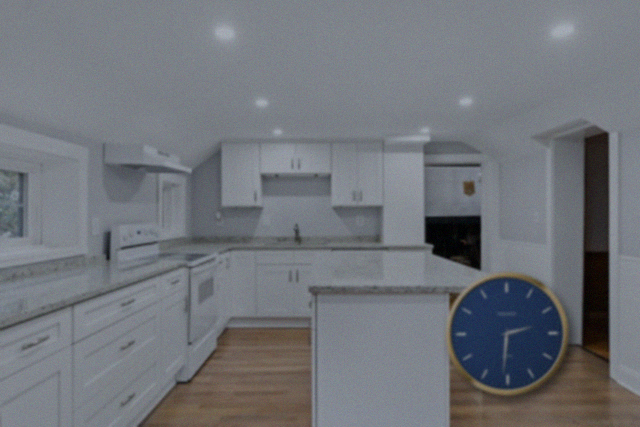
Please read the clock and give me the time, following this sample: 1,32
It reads 2,31
